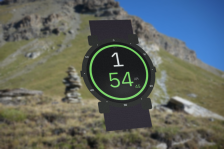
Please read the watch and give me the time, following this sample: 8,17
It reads 1,54
